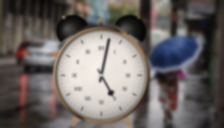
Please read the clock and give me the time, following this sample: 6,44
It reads 5,02
